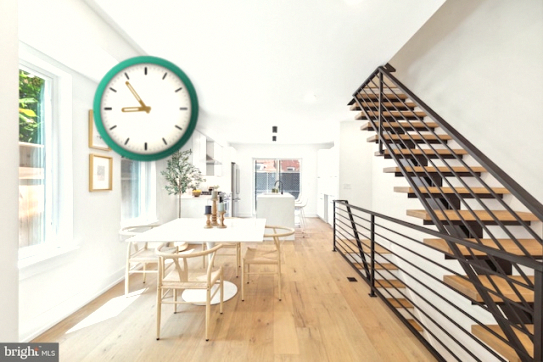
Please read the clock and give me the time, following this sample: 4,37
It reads 8,54
